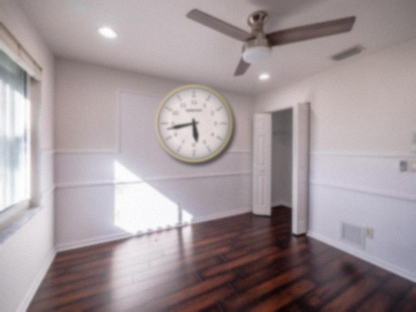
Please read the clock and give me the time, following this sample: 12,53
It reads 5,43
